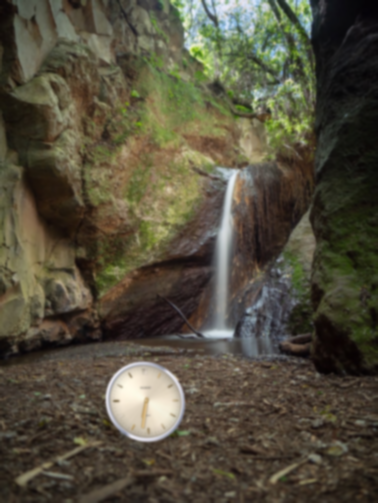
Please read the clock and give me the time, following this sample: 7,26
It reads 6,32
